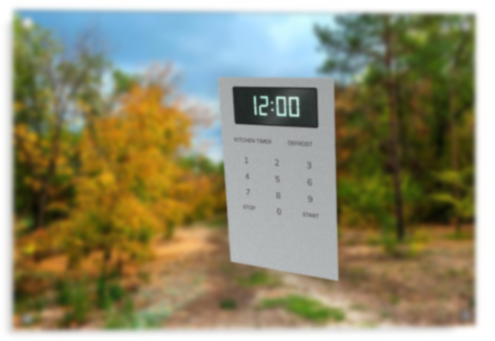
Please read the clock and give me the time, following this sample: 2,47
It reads 12,00
